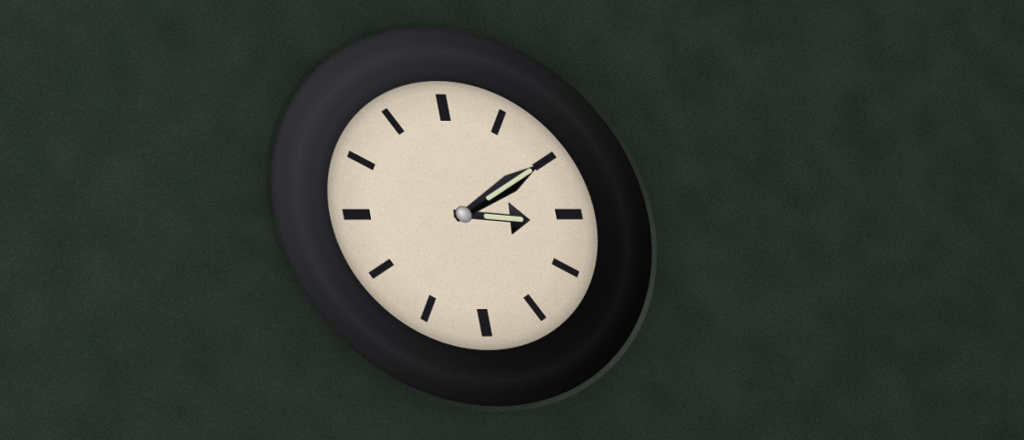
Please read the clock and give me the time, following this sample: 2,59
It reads 3,10
